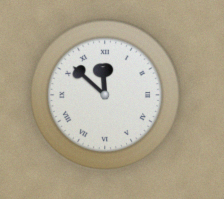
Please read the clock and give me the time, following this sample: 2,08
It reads 11,52
